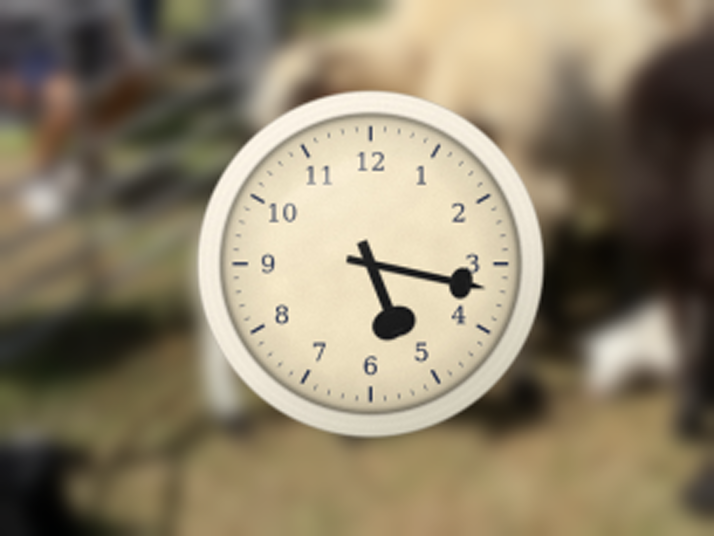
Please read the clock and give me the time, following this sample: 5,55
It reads 5,17
